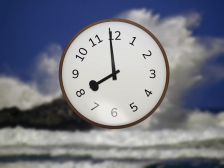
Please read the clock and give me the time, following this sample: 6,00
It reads 7,59
